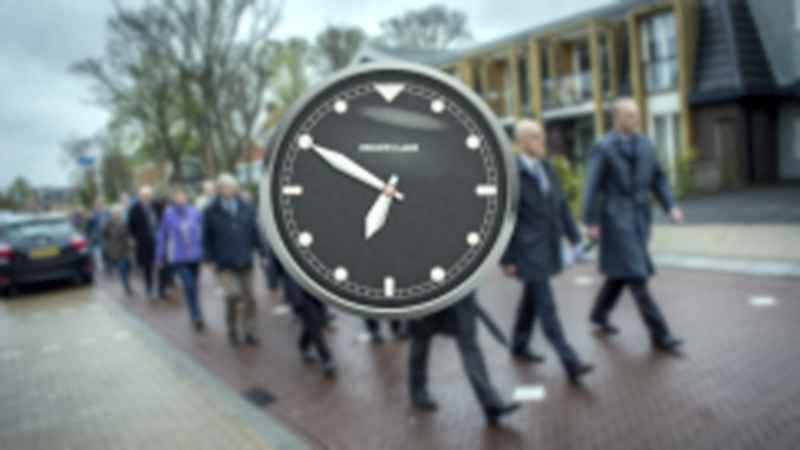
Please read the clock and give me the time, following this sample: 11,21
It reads 6,50
